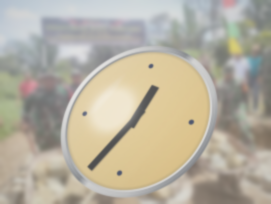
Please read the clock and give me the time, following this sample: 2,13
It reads 12,35
